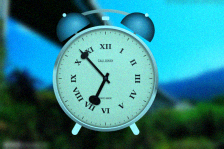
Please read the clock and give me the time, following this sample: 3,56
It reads 6,53
